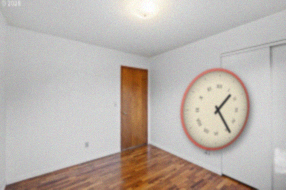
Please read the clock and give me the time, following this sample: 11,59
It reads 1,24
